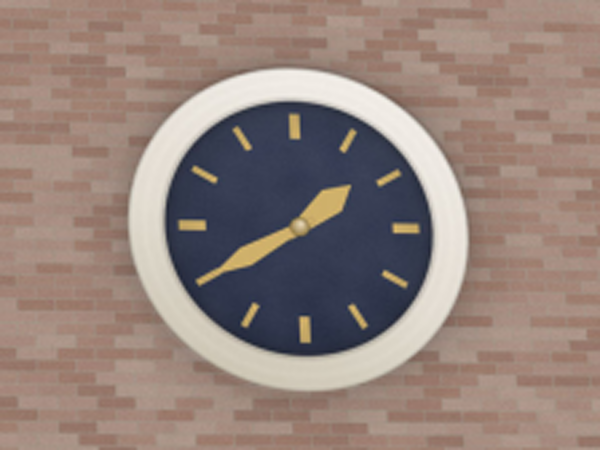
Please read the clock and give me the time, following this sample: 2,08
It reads 1,40
